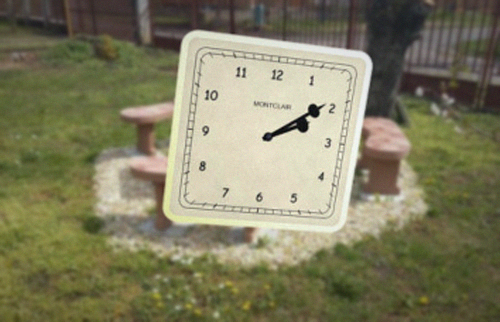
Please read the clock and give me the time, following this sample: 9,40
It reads 2,09
